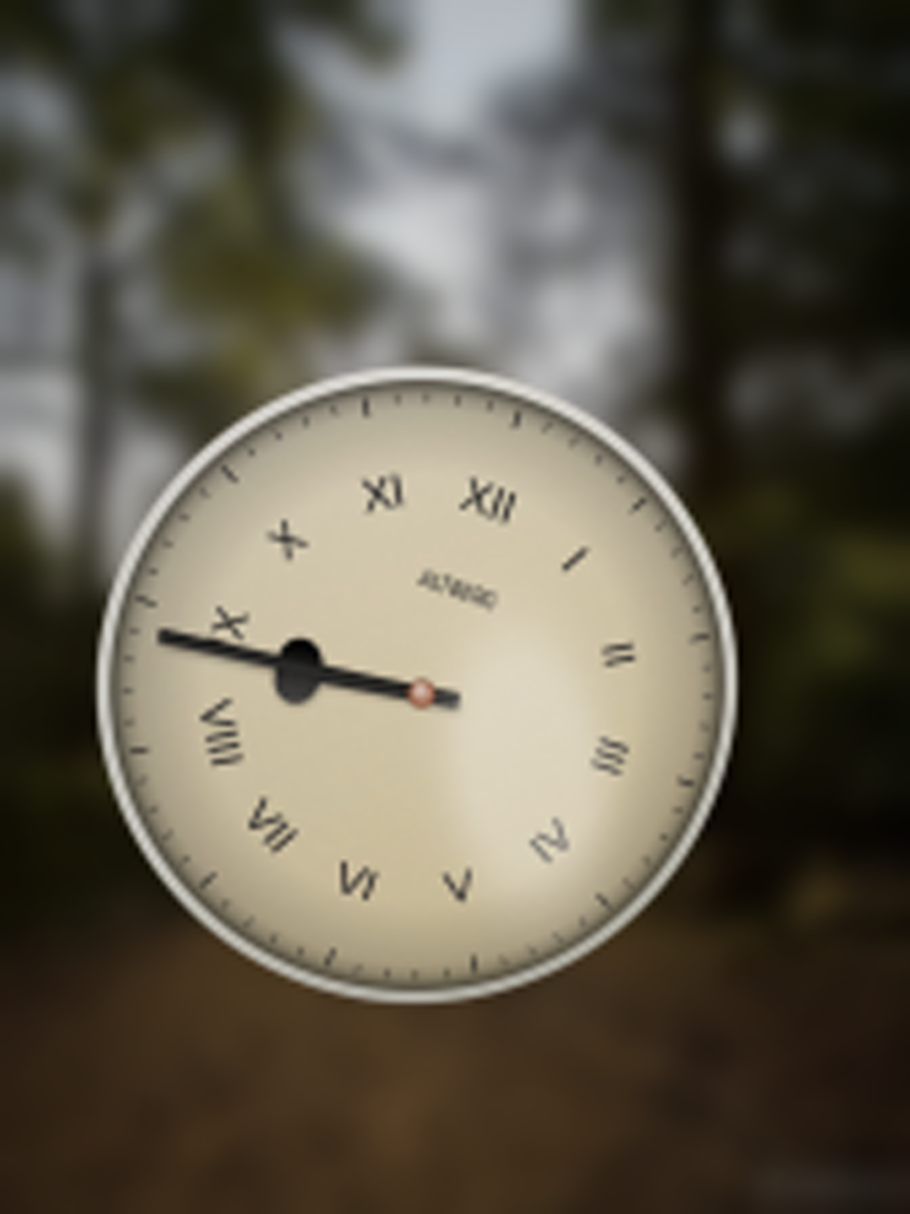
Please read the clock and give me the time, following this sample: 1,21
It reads 8,44
